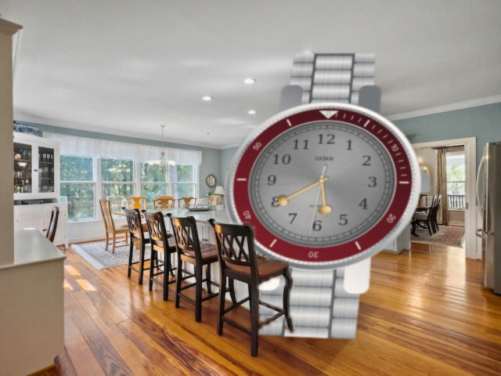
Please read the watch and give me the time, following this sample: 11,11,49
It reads 5,39,31
